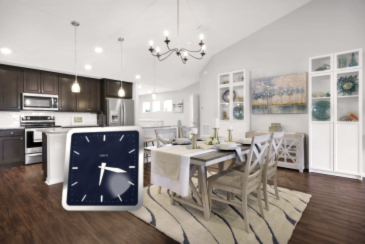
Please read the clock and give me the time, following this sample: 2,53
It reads 6,17
